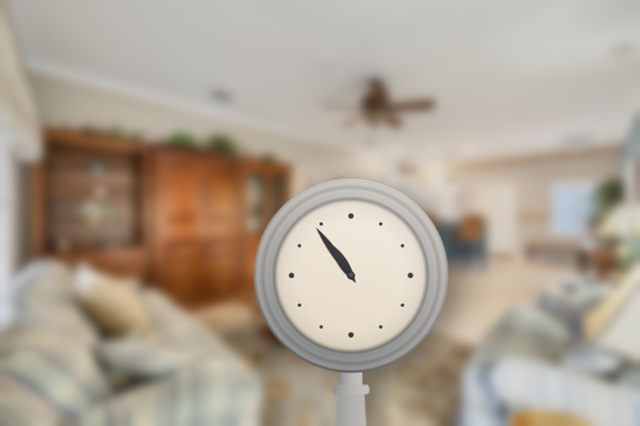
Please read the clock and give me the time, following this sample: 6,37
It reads 10,54
